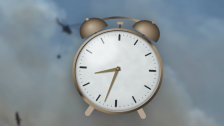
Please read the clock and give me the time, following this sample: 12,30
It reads 8,33
